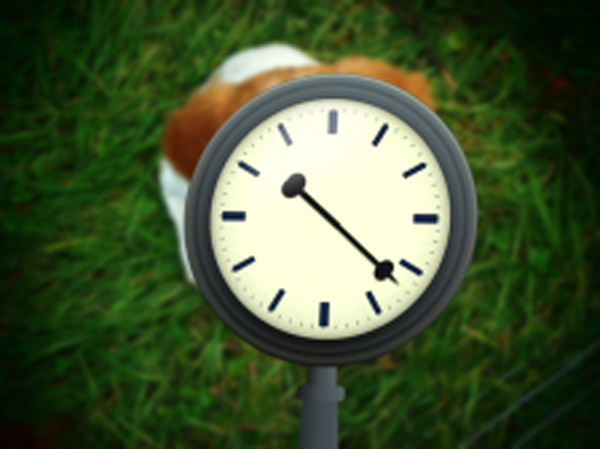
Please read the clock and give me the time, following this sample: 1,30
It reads 10,22
